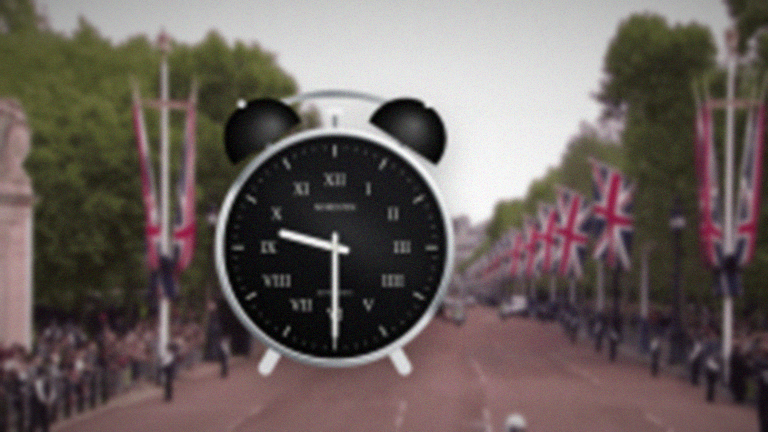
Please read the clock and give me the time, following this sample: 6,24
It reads 9,30
